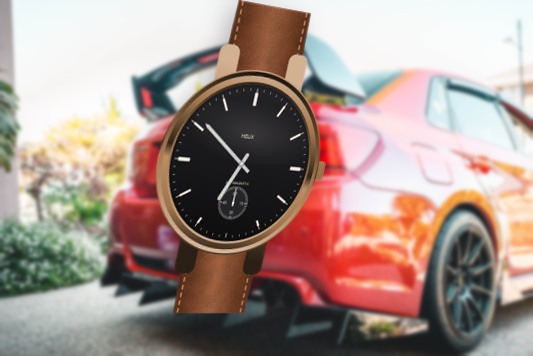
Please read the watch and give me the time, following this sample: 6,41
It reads 6,51
